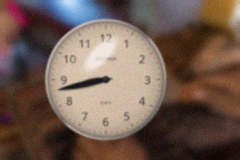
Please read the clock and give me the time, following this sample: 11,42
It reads 8,43
